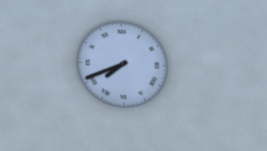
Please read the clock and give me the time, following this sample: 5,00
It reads 7,41
